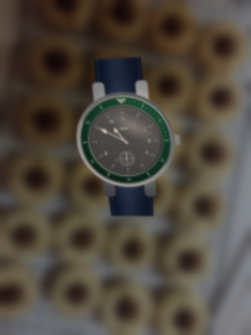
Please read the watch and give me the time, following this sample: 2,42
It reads 10,50
